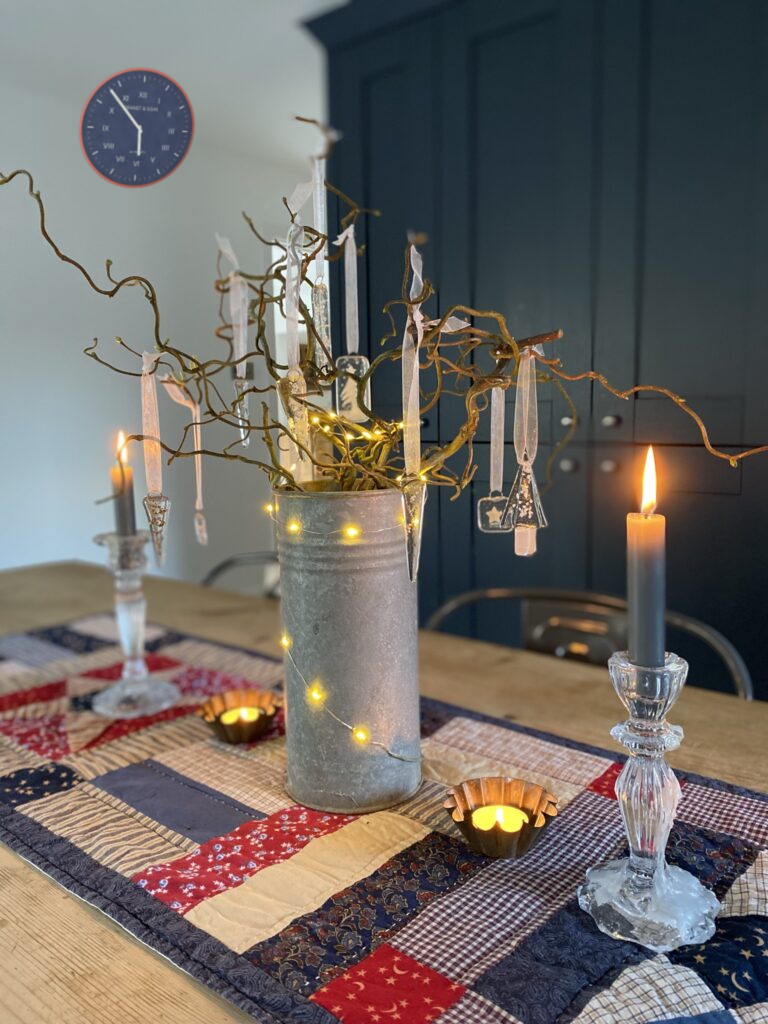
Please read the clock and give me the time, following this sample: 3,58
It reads 5,53
